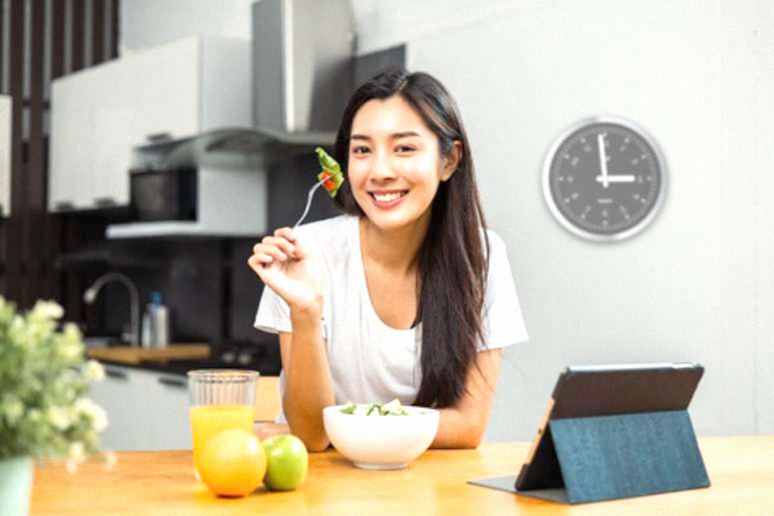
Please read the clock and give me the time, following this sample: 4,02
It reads 2,59
